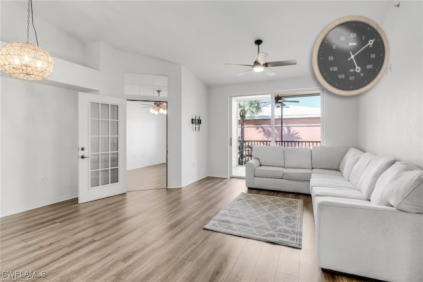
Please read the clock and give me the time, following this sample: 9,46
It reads 5,09
